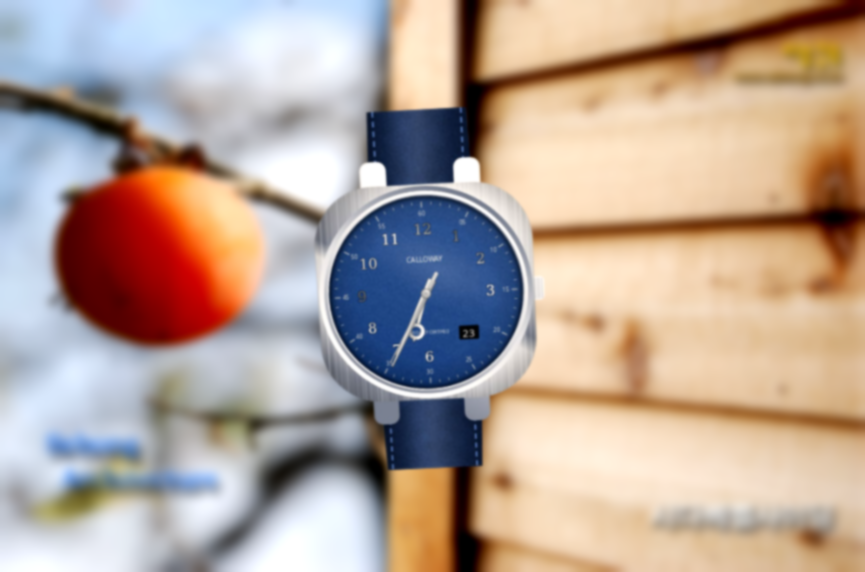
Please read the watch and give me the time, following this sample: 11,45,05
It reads 6,34,35
